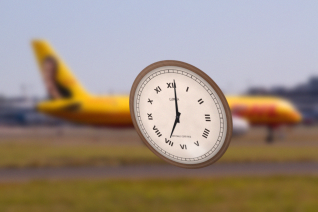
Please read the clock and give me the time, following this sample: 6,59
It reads 7,01
